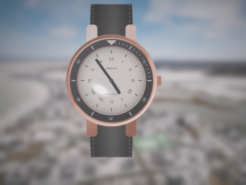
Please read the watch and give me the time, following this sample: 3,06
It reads 4,54
